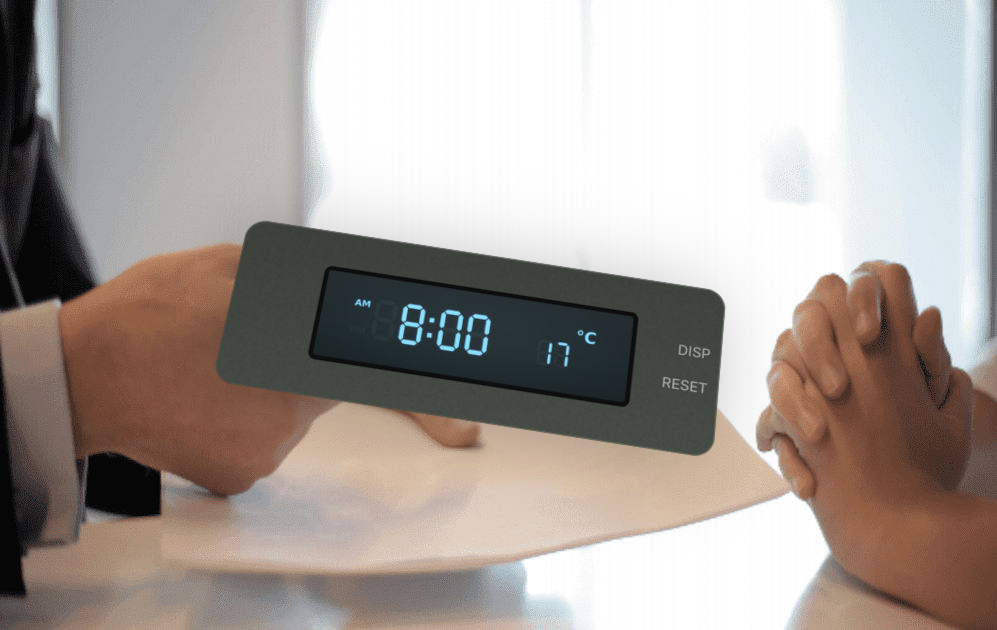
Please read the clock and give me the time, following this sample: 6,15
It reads 8,00
